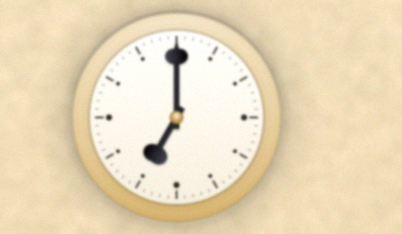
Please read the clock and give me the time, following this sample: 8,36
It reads 7,00
